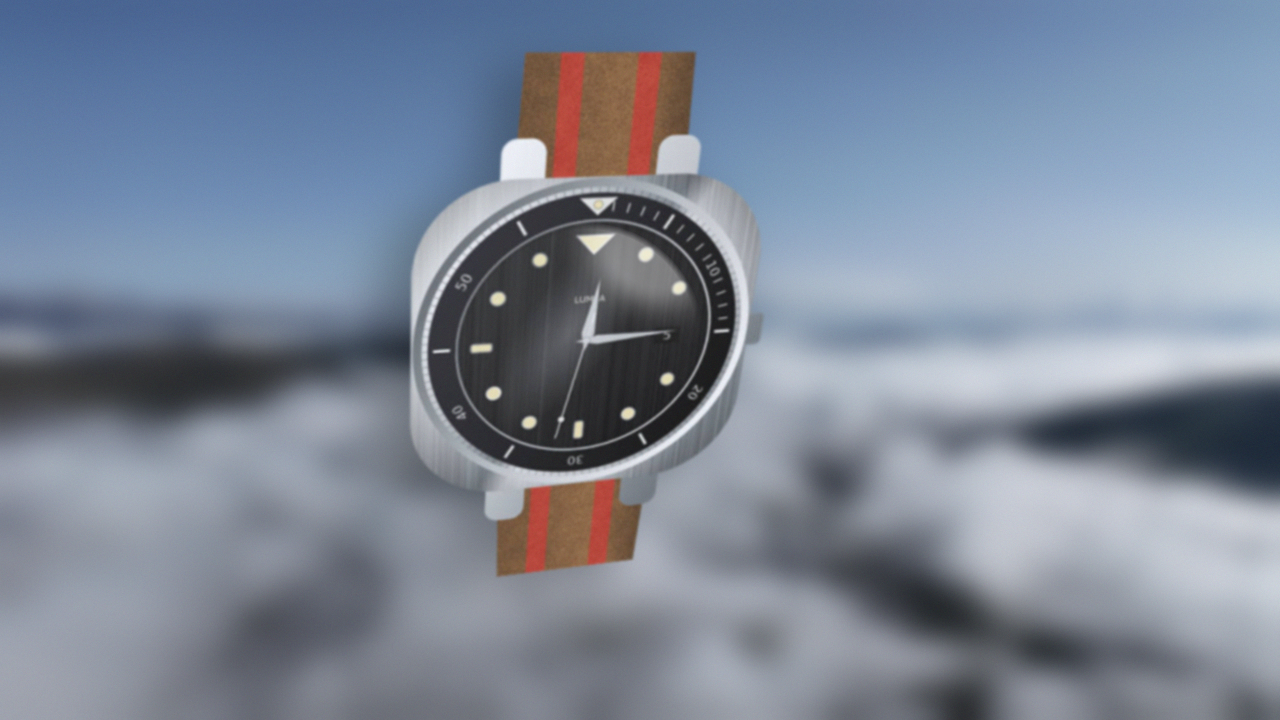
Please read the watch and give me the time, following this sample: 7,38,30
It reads 12,14,32
